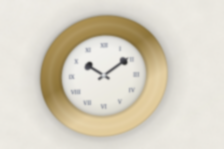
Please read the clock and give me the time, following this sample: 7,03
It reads 10,09
